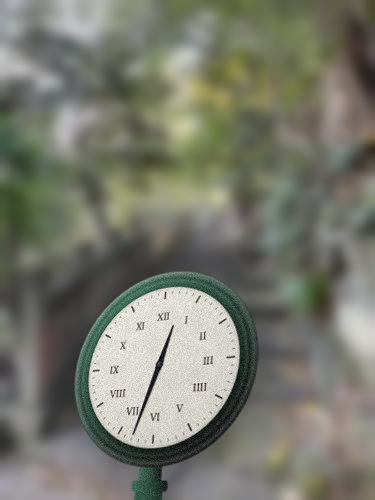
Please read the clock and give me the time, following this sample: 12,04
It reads 12,33
